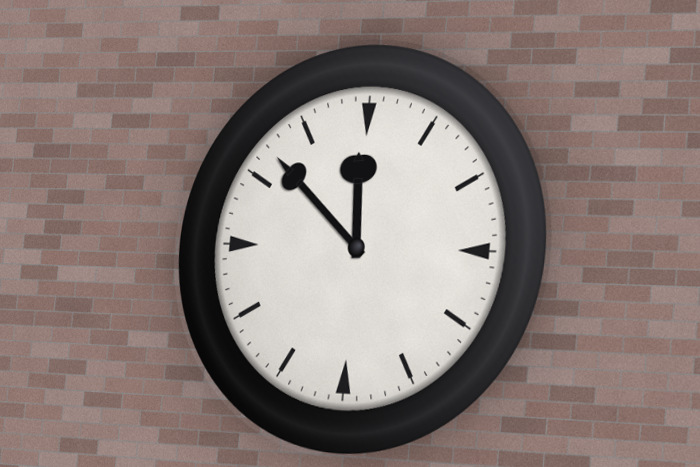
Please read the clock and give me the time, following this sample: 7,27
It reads 11,52
